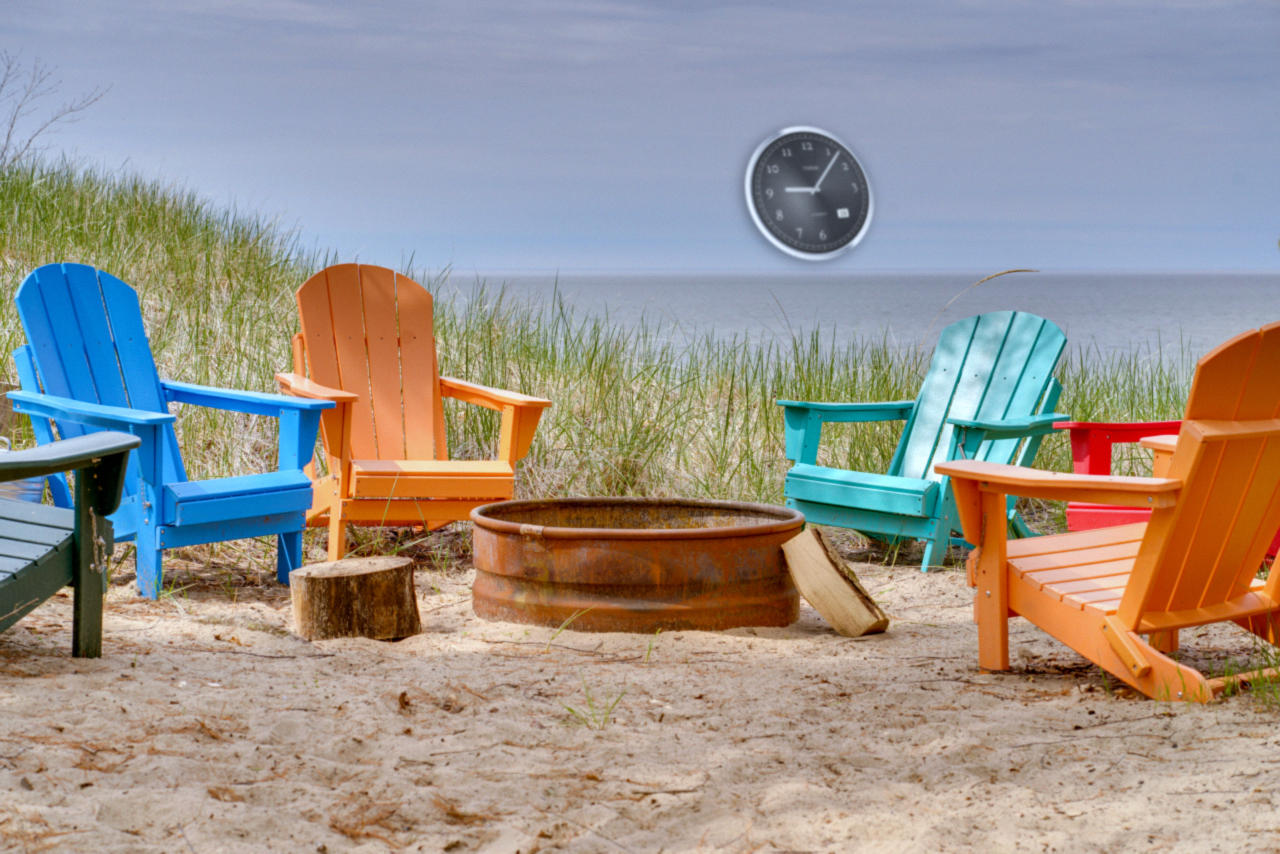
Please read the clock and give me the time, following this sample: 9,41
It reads 9,07
